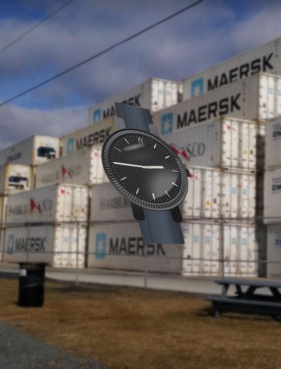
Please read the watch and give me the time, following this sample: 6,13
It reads 2,45
